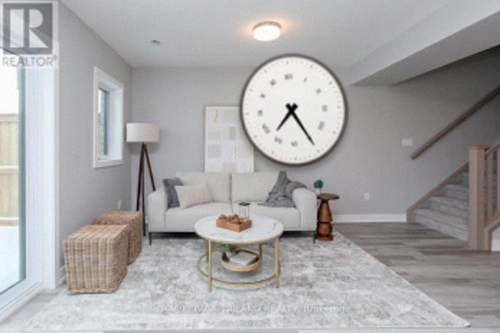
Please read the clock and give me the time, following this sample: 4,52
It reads 7,25
